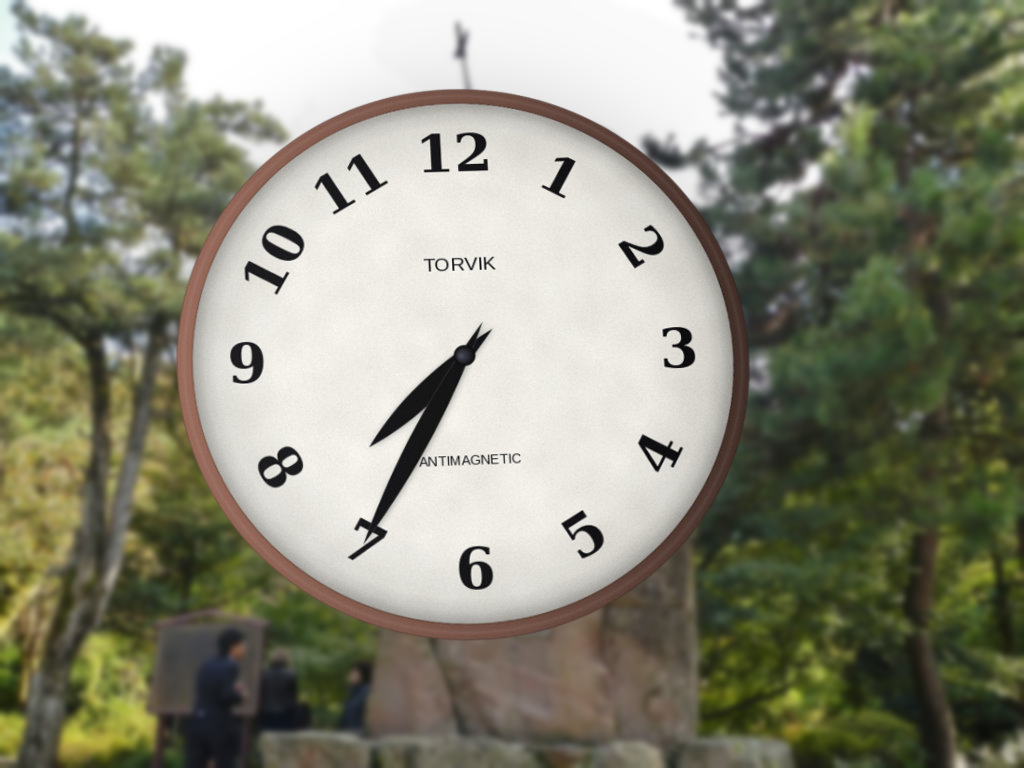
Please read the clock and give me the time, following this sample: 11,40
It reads 7,35
